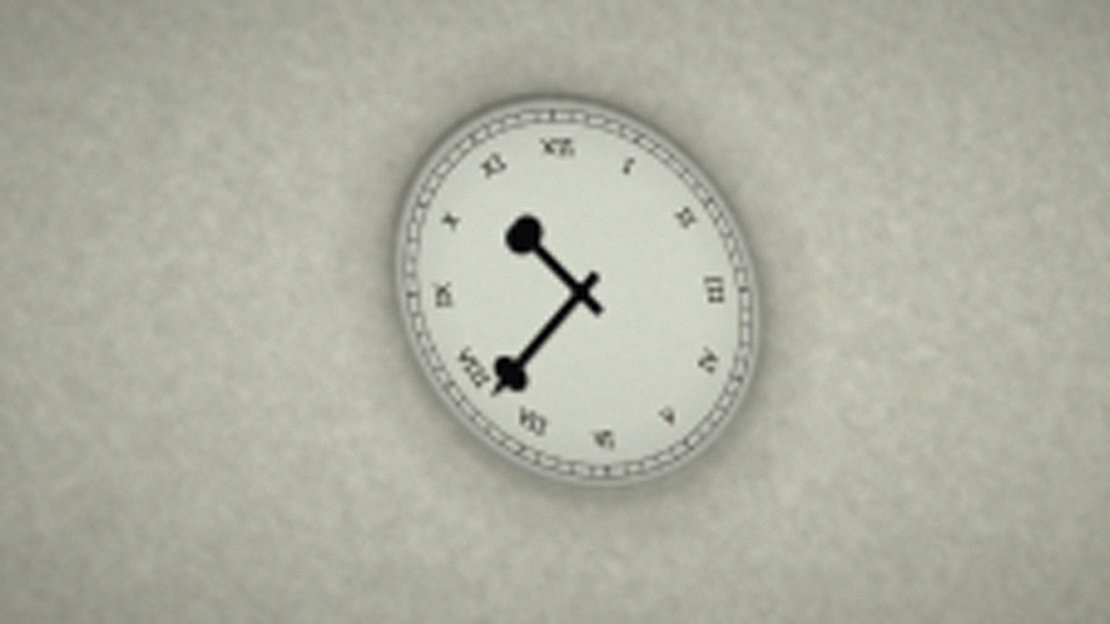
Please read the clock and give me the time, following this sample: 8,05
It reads 10,38
